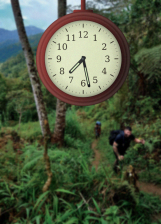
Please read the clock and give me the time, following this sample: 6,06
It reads 7,28
